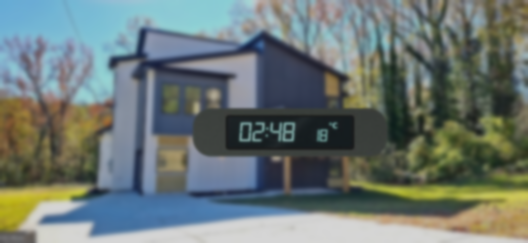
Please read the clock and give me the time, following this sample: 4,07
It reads 2,48
